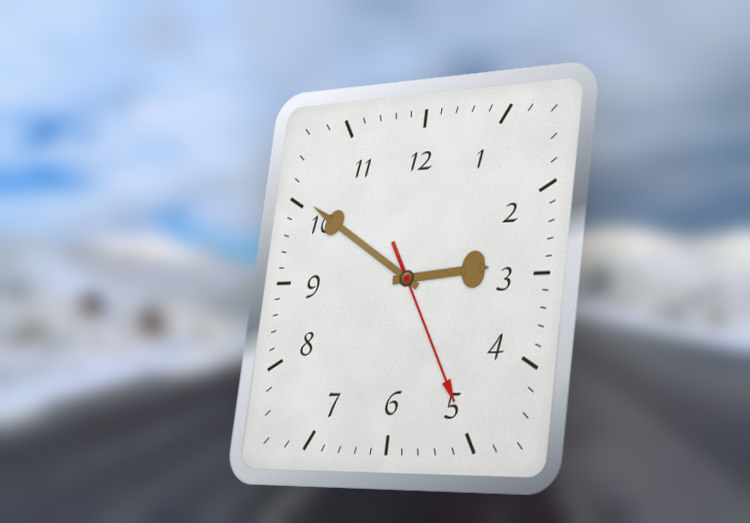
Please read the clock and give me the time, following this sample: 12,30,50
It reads 2,50,25
